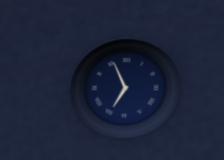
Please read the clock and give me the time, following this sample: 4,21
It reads 6,56
